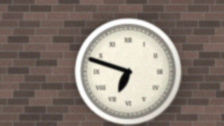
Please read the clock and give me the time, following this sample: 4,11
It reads 6,48
